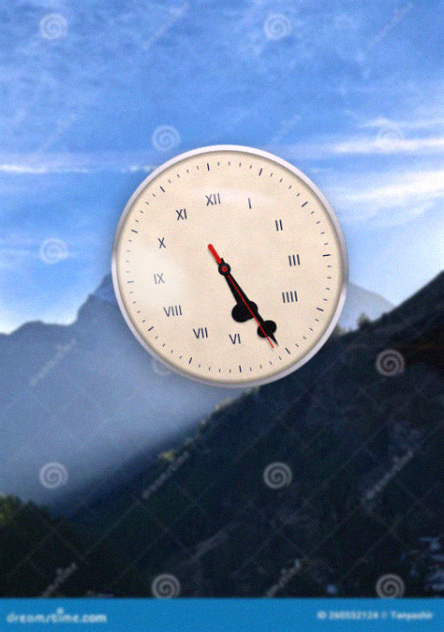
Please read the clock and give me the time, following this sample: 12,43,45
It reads 5,25,26
